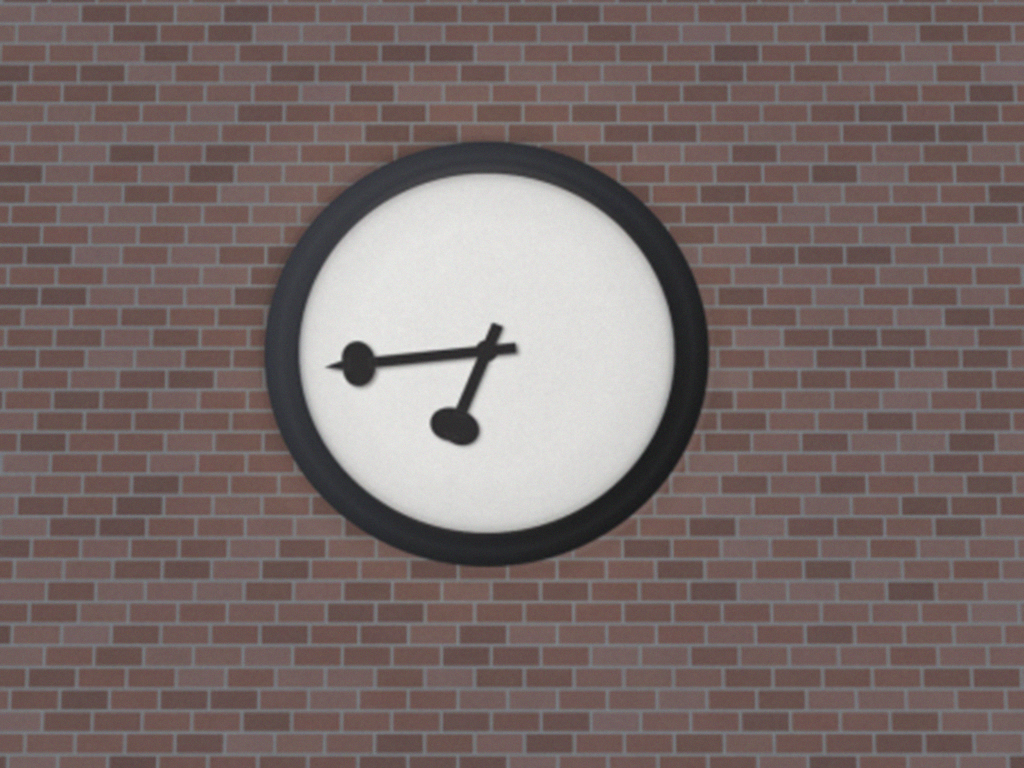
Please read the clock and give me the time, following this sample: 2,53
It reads 6,44
